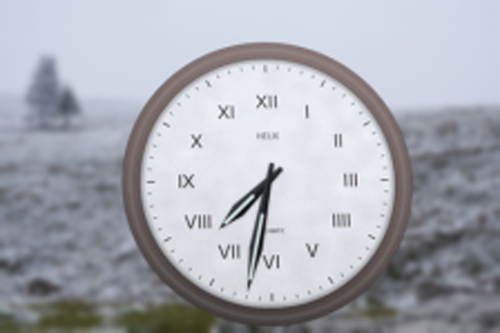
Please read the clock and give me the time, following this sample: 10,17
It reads 7,32
